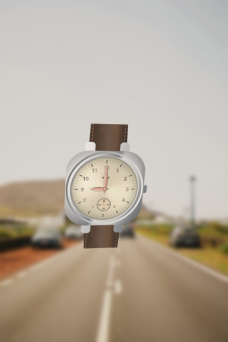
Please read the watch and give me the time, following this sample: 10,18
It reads 9,00
